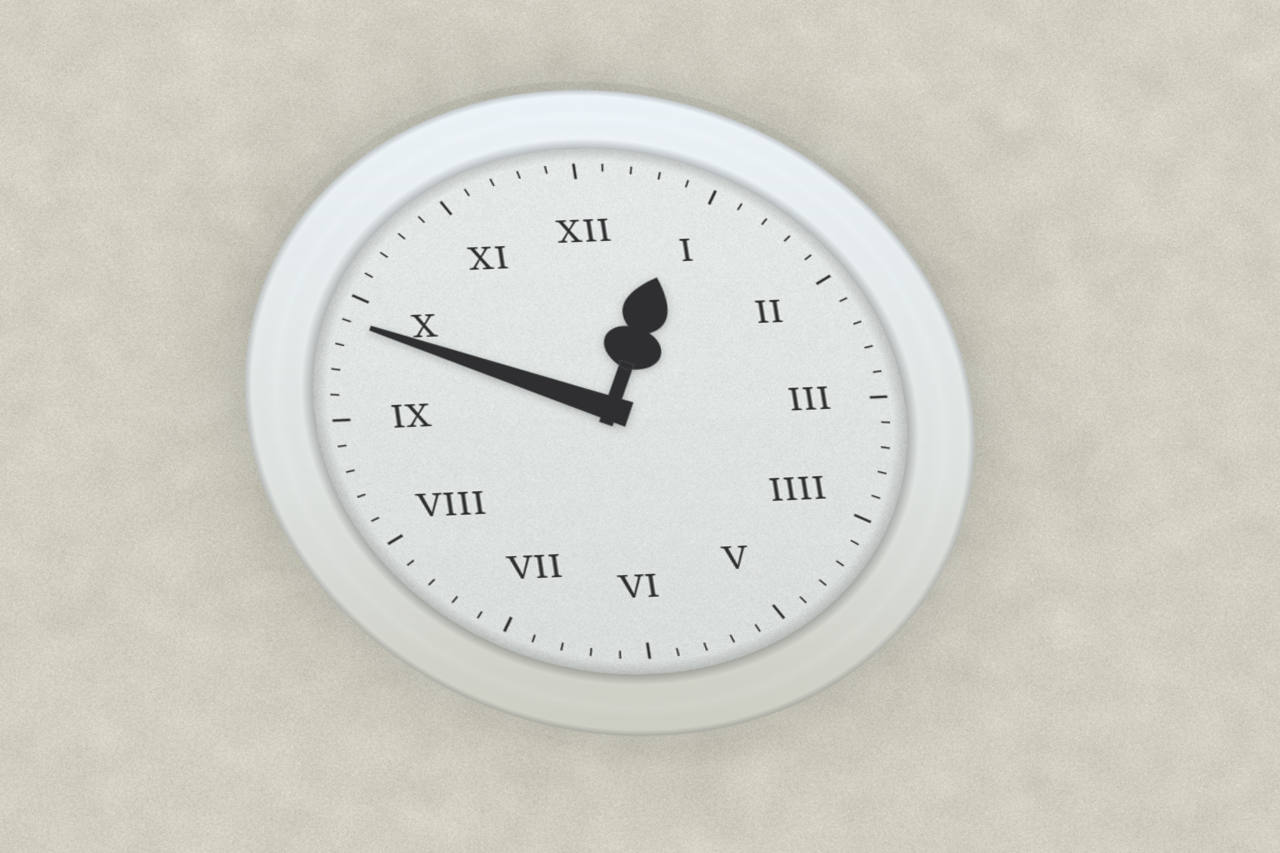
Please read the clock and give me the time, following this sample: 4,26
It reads 12,49
